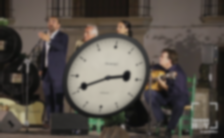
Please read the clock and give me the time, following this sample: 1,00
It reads 2,41
